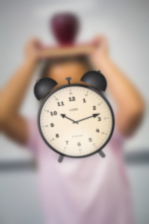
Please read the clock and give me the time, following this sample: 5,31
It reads 10,13
